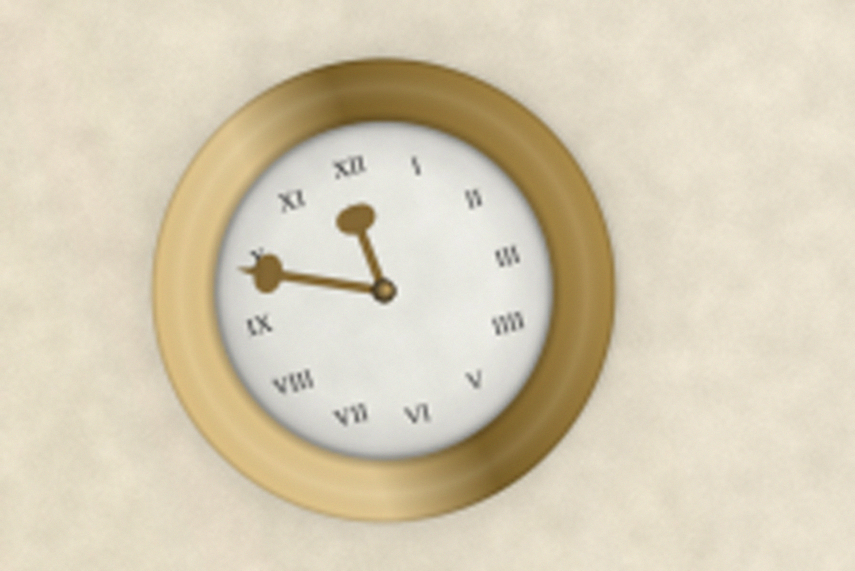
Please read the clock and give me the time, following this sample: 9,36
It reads 11,49
